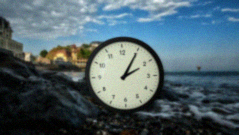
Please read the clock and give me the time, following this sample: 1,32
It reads 2,05
